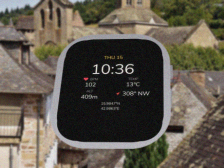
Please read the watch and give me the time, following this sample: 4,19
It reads 10,36
